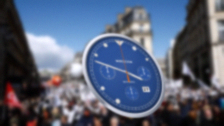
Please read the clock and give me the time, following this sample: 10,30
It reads 3,48
